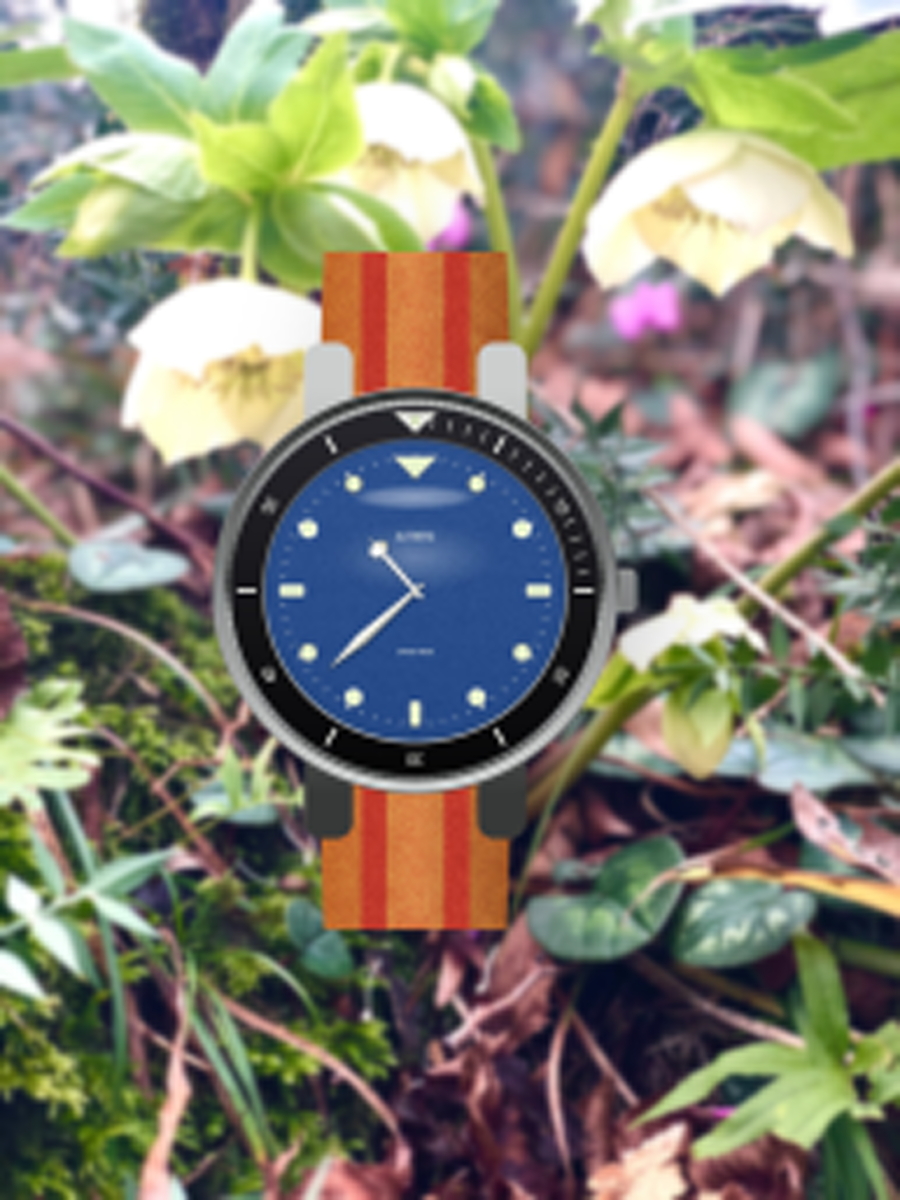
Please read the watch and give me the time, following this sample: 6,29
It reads 10,38
